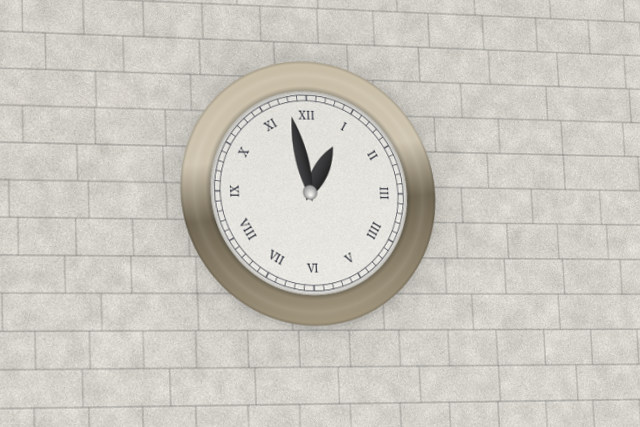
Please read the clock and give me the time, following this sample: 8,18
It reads 12,58
